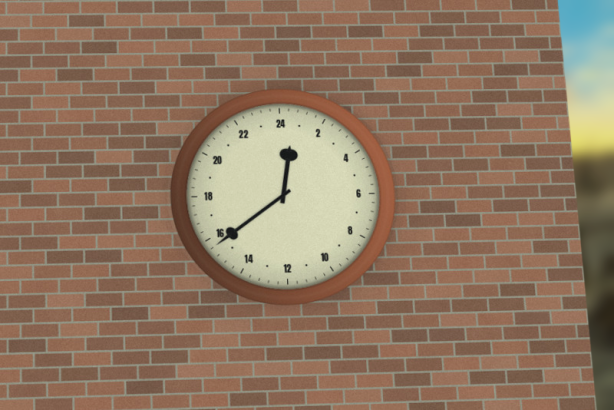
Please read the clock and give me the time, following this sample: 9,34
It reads 0,39
